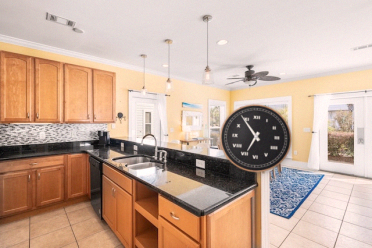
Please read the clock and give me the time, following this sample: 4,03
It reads 6,54
